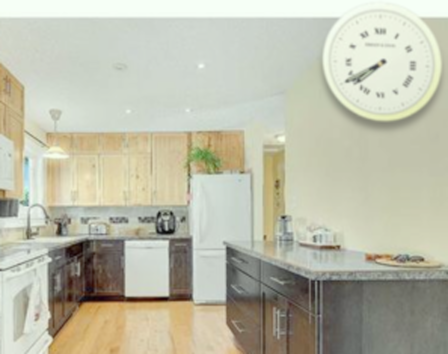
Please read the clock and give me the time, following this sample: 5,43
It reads 7,40
